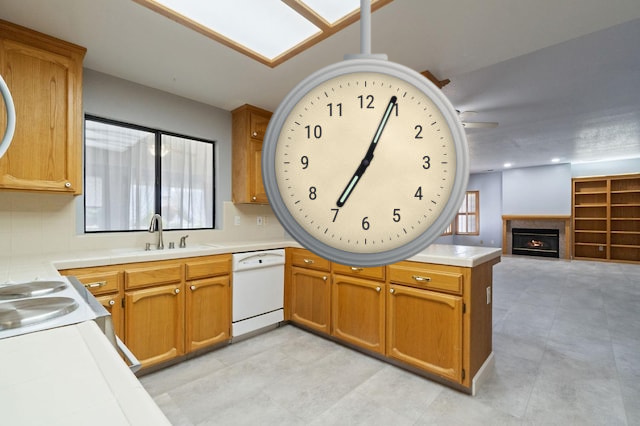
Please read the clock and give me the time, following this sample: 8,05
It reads 7,04
